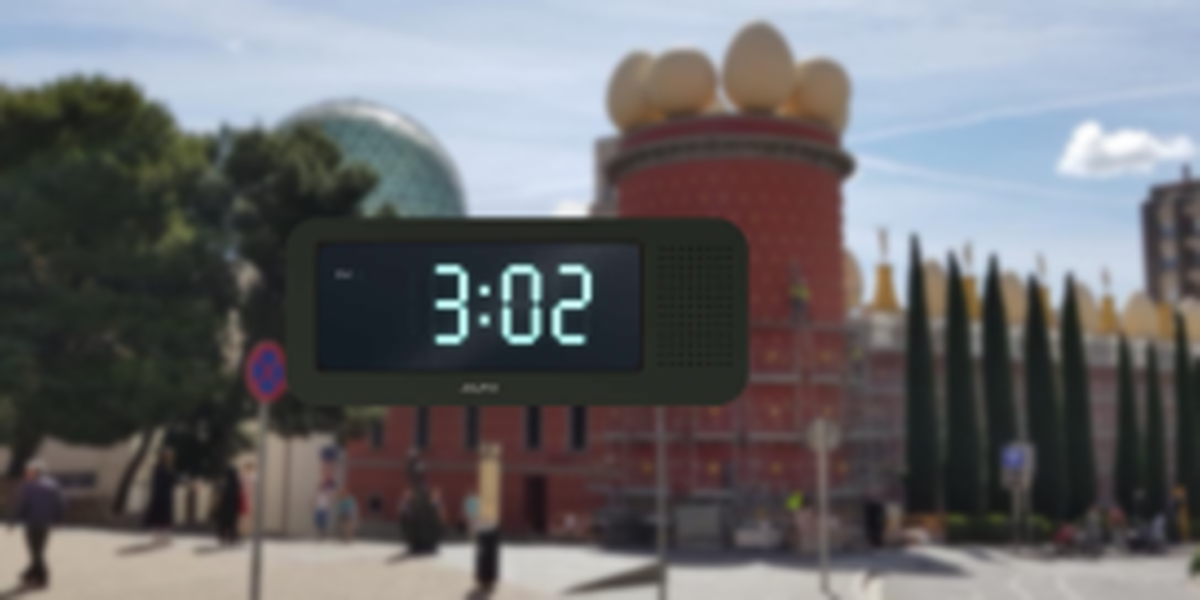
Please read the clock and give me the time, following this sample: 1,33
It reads 3,02
